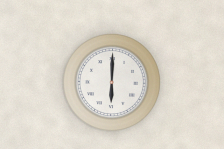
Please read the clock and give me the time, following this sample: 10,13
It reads 6,00
